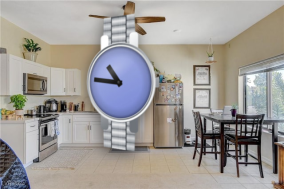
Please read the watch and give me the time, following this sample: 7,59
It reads 10,46
